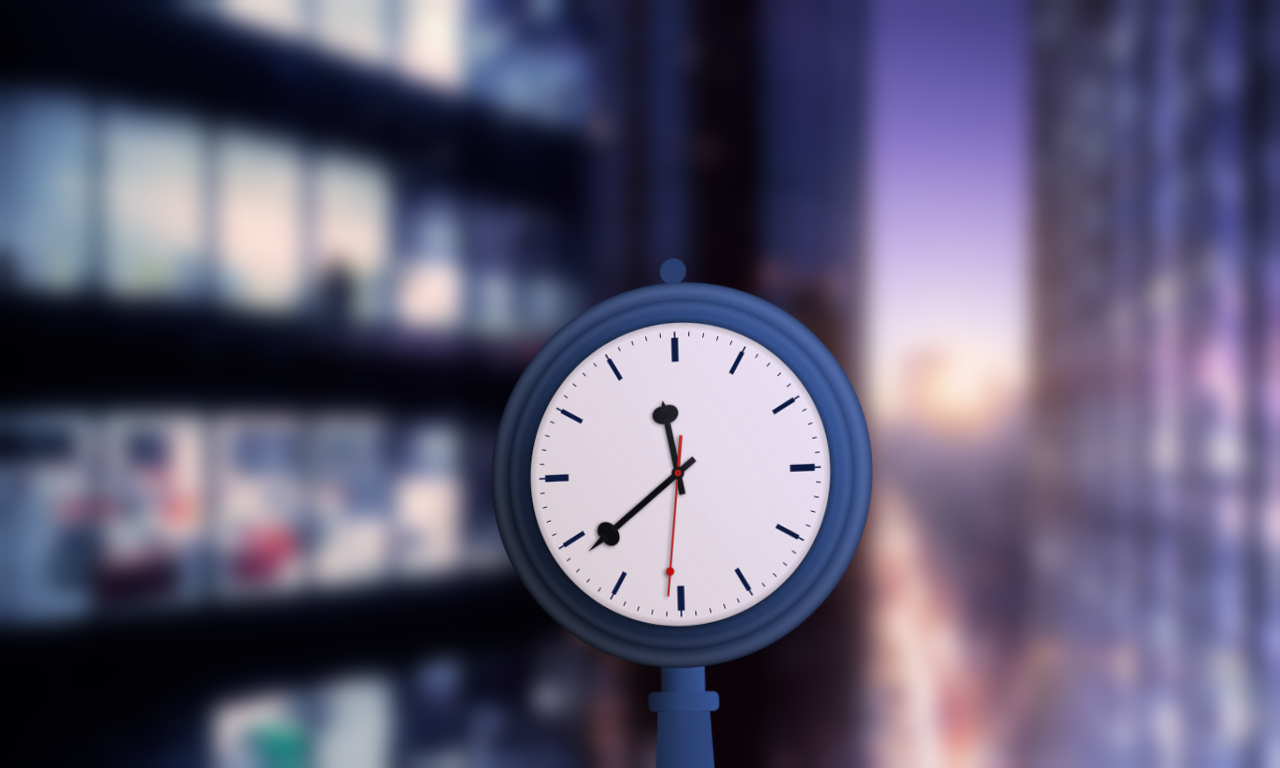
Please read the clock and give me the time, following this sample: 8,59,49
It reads 11,38,31
